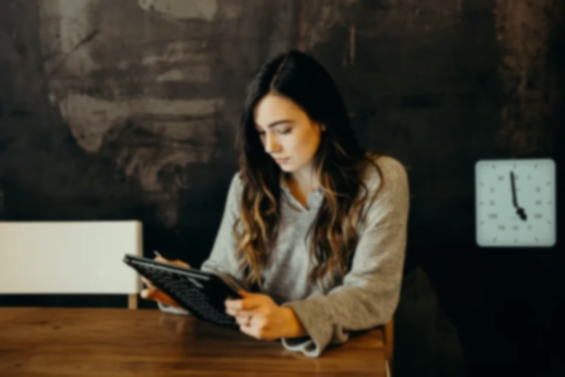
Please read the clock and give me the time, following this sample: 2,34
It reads 4,59
